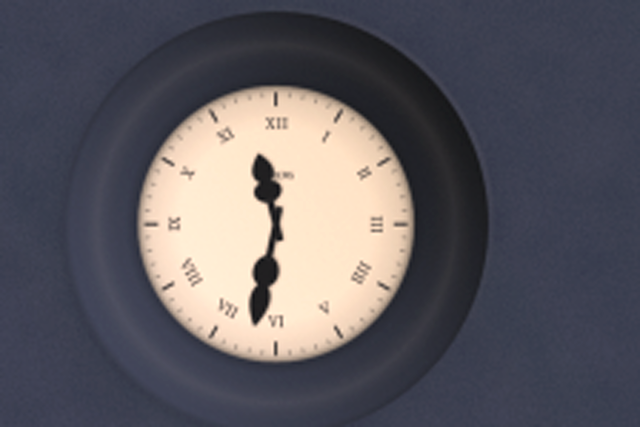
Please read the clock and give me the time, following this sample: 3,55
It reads 11,32
